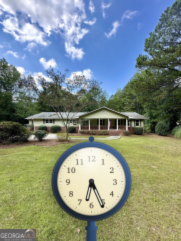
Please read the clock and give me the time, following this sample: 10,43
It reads 6,26
